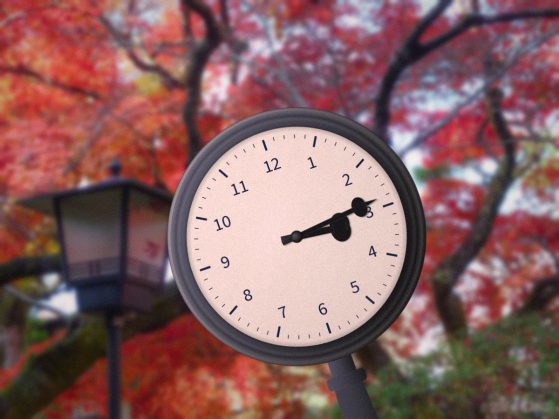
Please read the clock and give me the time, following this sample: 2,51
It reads 3,14
